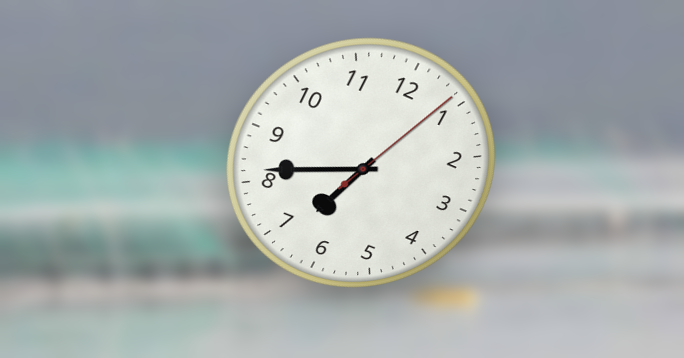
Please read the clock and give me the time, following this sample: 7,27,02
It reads 6,41,04
